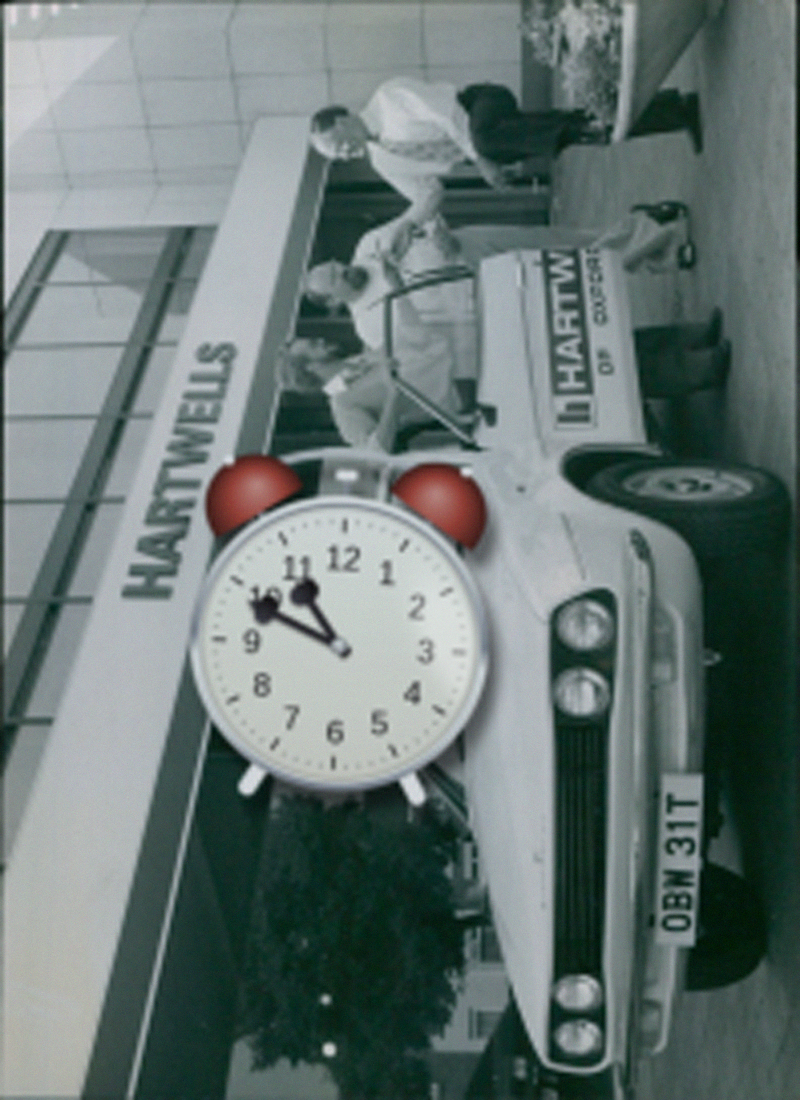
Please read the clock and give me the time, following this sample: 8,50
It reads 10,49
